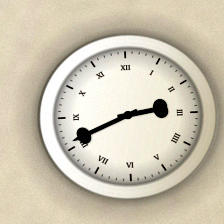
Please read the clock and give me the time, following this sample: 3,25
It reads 2,41
